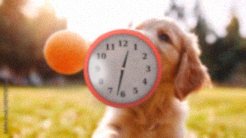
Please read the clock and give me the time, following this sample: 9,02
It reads 12,32
